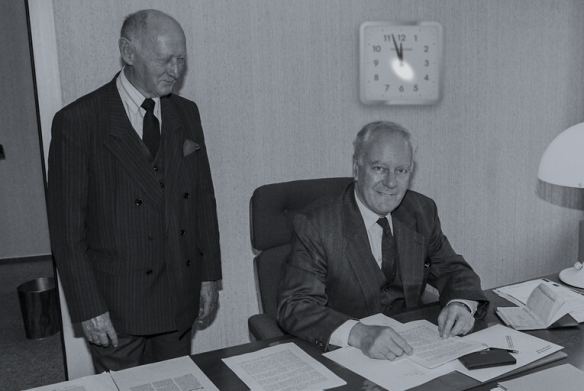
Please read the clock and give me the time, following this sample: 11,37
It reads 11,57
